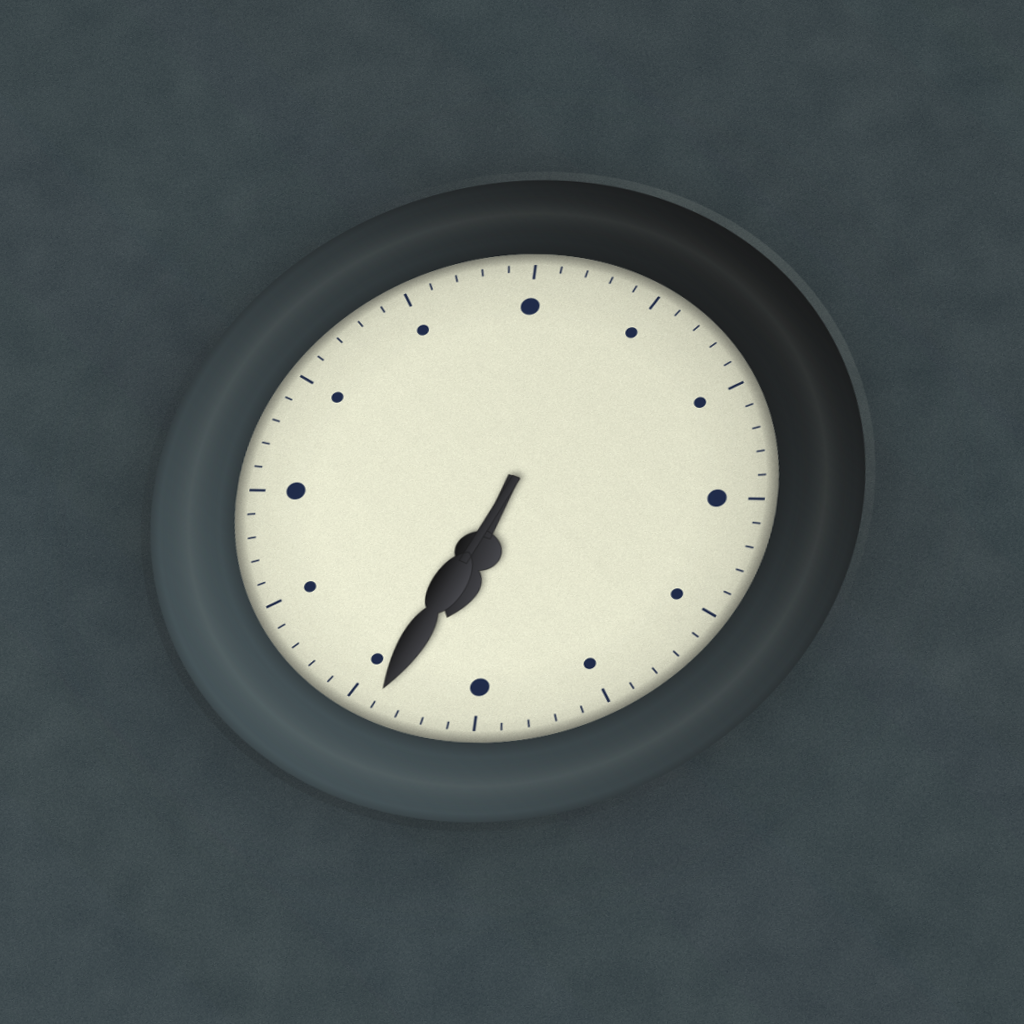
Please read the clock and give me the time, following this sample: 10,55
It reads 6,34
